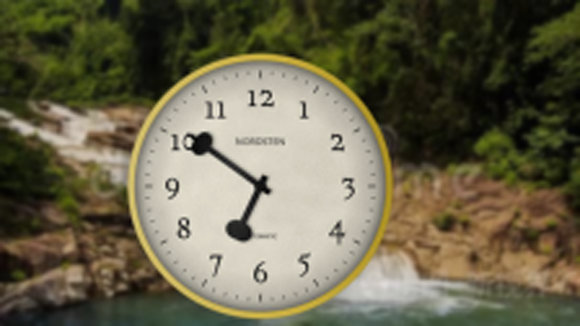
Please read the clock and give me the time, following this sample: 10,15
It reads 6,51
